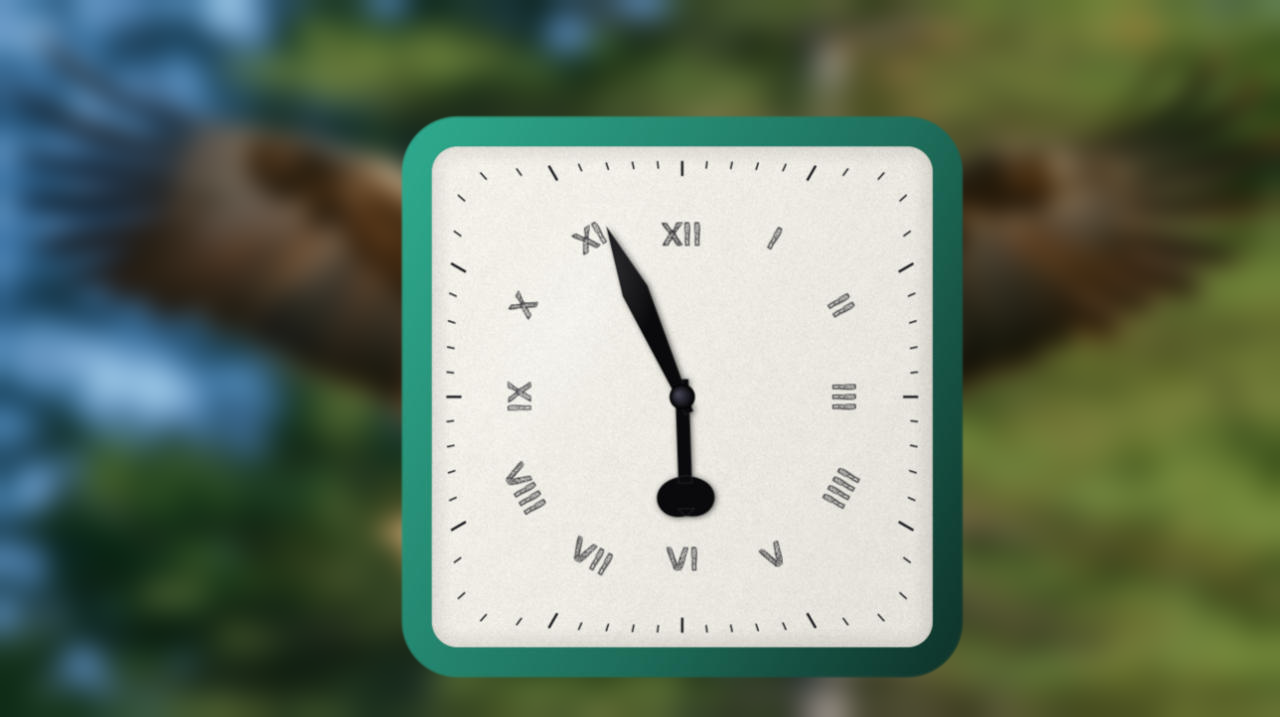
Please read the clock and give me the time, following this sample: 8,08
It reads 5,56
